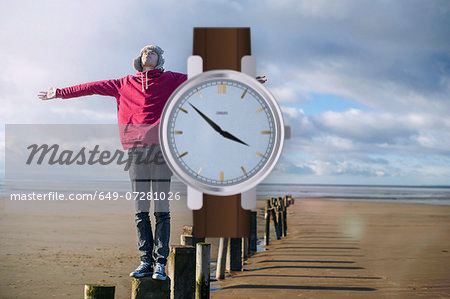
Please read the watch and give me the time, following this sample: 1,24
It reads 3,52
